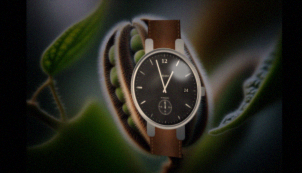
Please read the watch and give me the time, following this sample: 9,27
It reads 12,57
